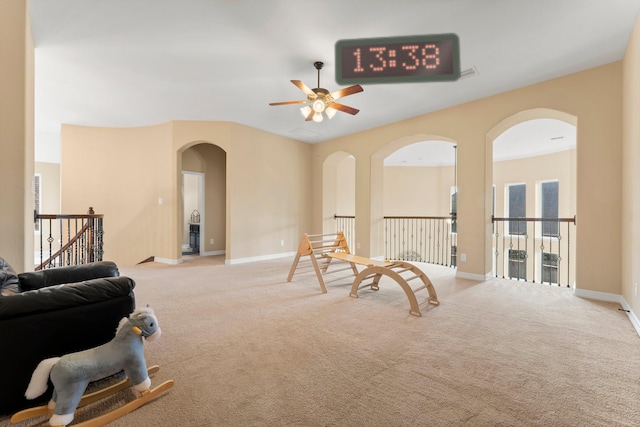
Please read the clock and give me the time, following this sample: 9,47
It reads 13,38
